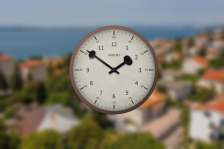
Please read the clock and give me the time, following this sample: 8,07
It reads 1,51
